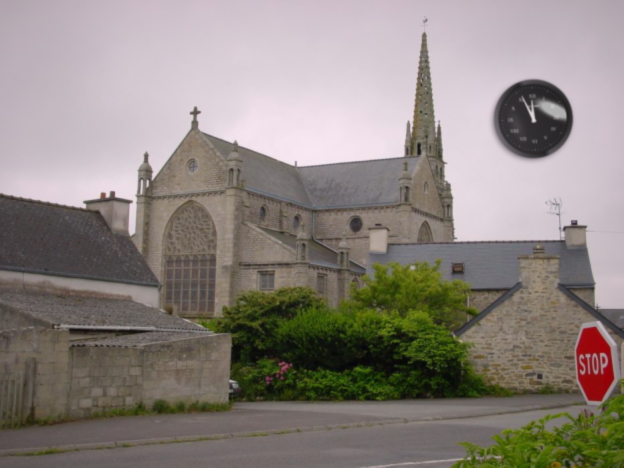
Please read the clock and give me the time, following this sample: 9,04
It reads 11,56
